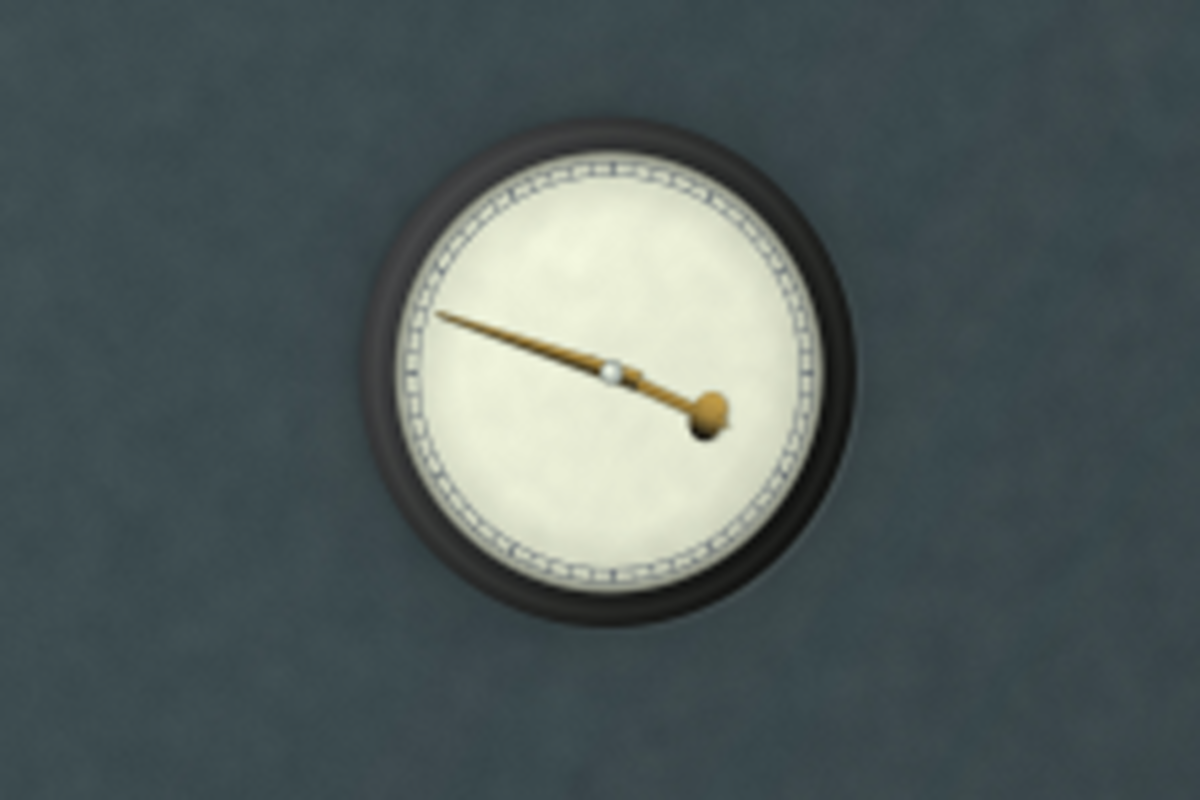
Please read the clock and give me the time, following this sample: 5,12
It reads 3,48
